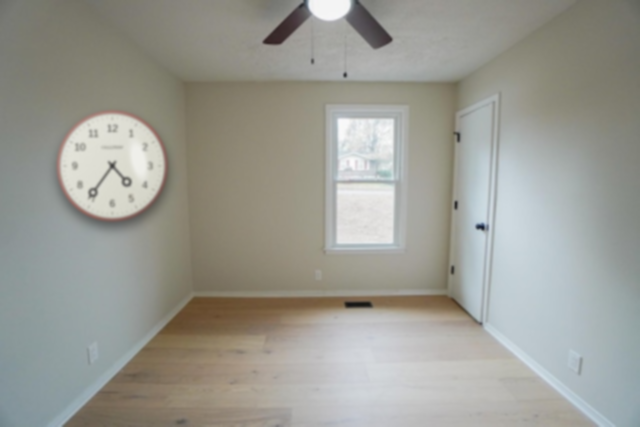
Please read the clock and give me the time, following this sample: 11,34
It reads 4,36
